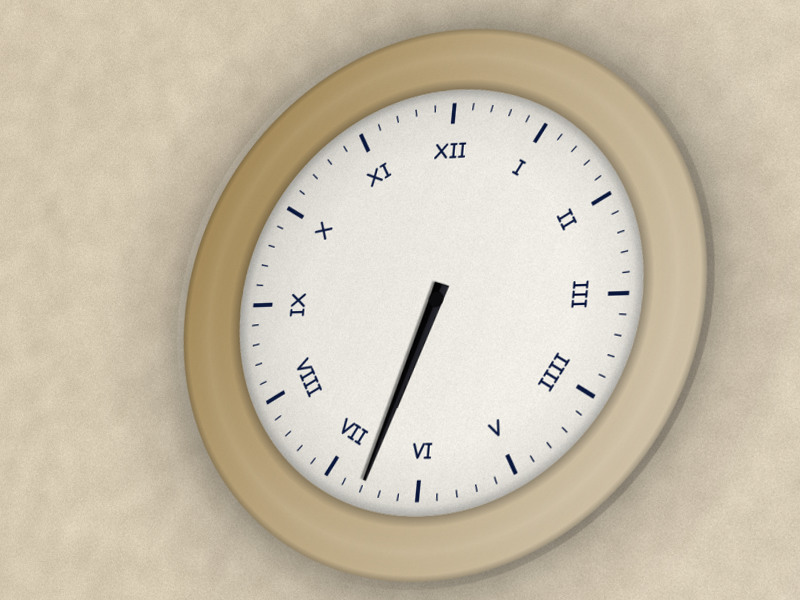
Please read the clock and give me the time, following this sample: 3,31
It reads 6,33
